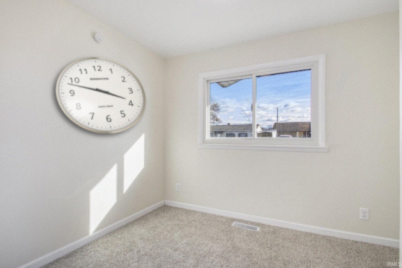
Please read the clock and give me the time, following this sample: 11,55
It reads 3,48
